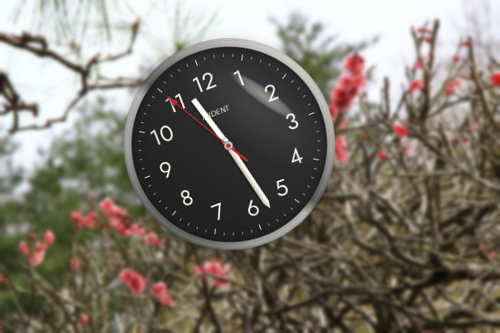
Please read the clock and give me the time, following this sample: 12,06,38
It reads 11,27,55
